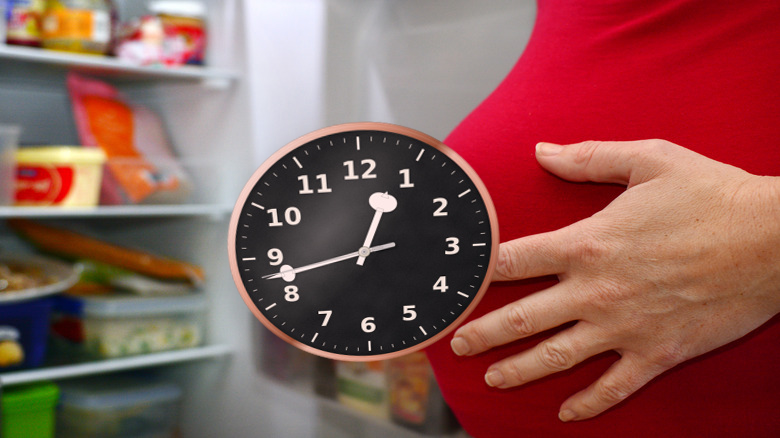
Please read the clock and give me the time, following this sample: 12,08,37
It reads 12,42,43
